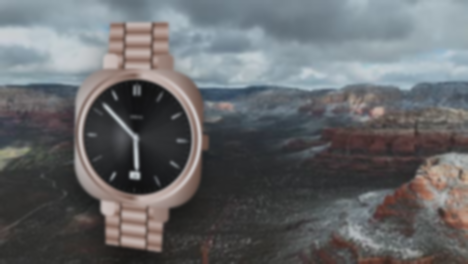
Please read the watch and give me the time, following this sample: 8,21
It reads 5,52
